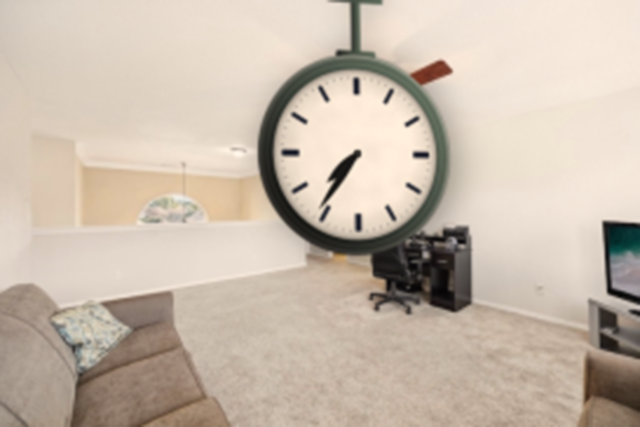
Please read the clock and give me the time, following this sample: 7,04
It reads 7,36
